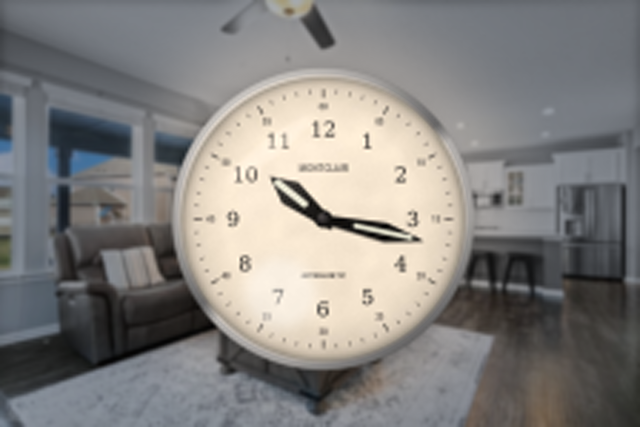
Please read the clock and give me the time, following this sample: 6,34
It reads 10,17
